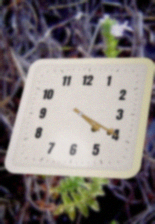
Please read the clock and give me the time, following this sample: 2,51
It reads 4,20
